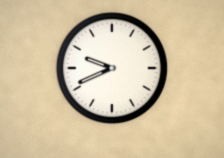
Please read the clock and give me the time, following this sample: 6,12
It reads 9,41
